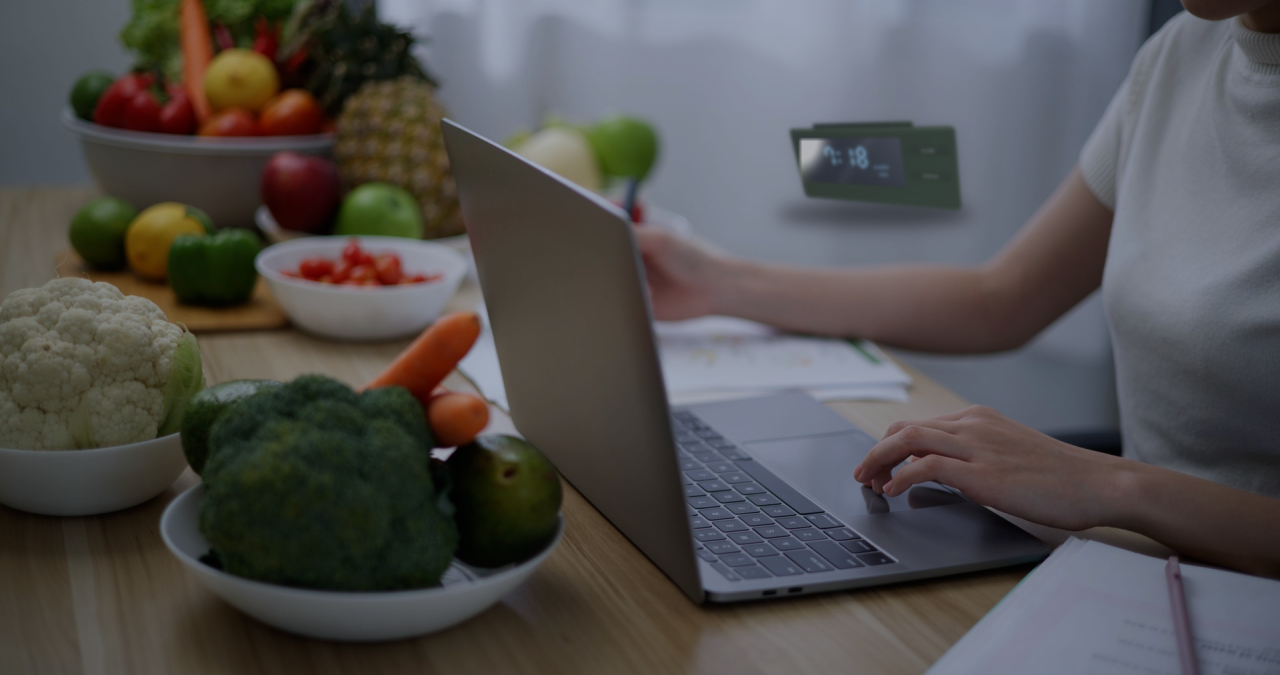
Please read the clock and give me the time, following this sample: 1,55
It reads 7,18
